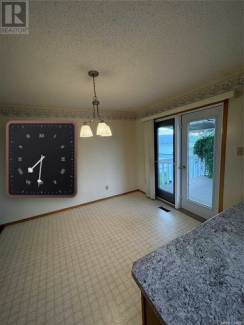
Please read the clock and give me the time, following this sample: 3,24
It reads 7,31
